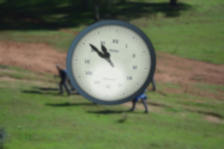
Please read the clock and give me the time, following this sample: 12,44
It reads 10,51
